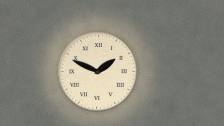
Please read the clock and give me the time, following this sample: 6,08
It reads 1,49
